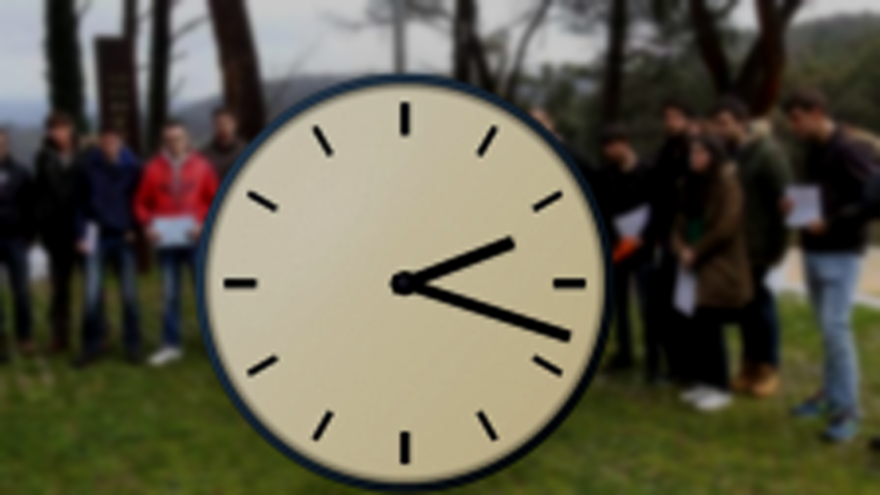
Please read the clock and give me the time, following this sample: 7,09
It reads 2,18
